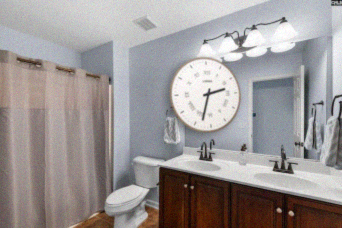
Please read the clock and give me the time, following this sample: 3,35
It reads 2,33
